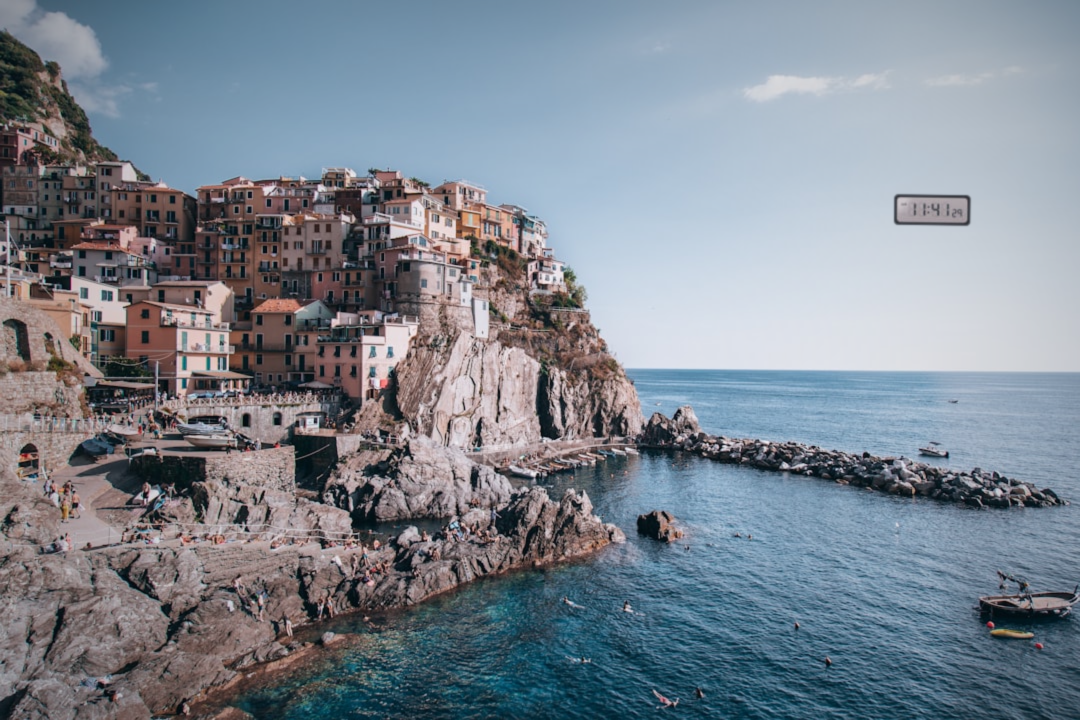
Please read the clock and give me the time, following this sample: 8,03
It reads 11,41
